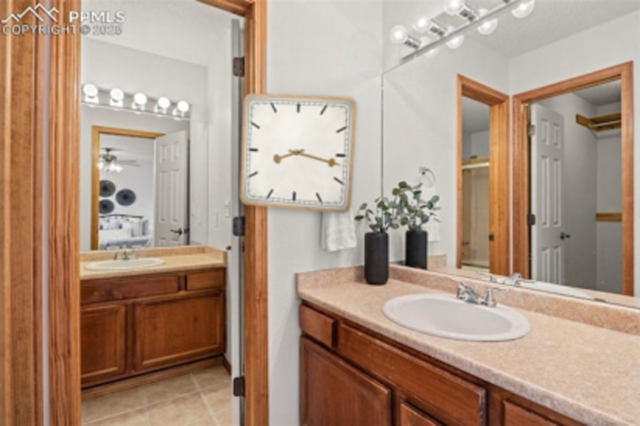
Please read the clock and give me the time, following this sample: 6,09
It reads 8,17
